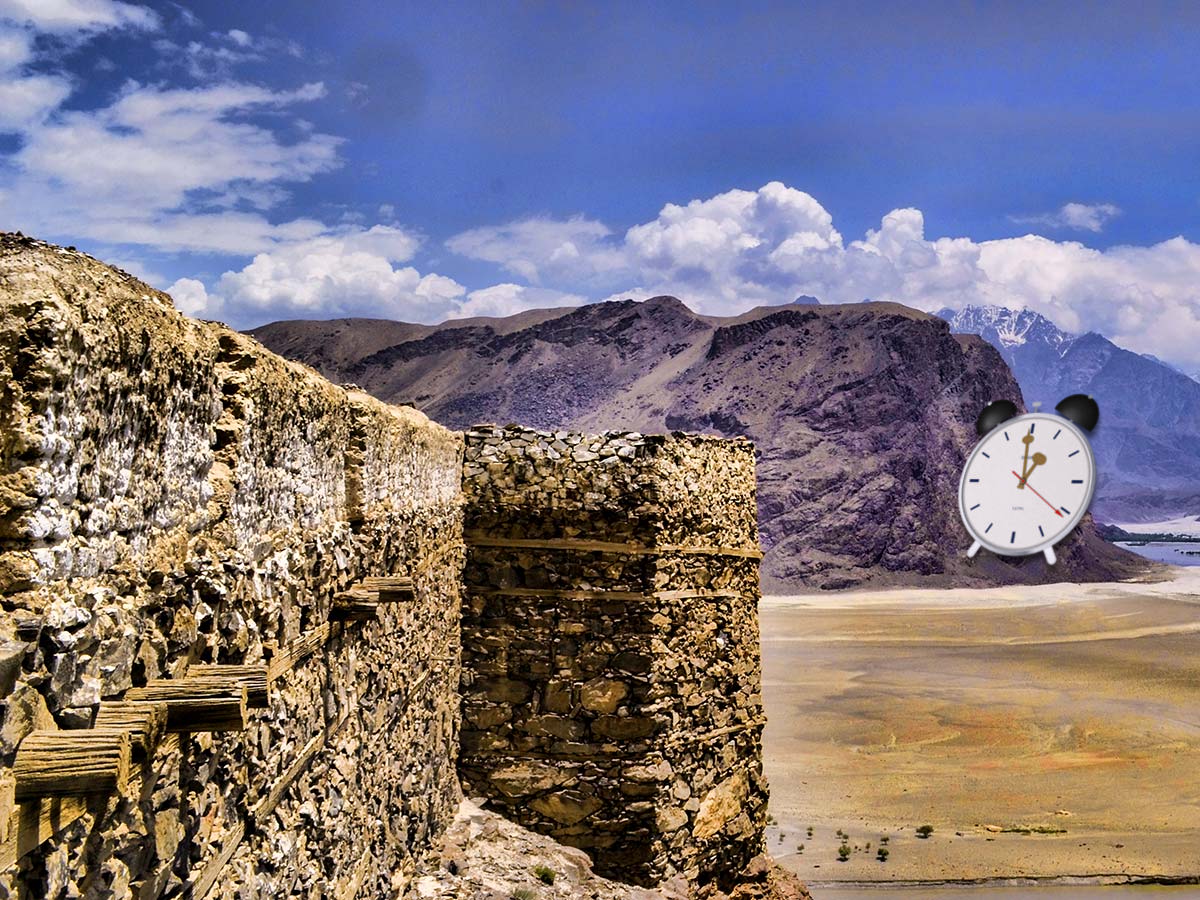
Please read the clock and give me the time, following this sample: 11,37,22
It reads 12,59,21
